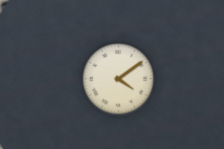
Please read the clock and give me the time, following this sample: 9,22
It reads 4,09
